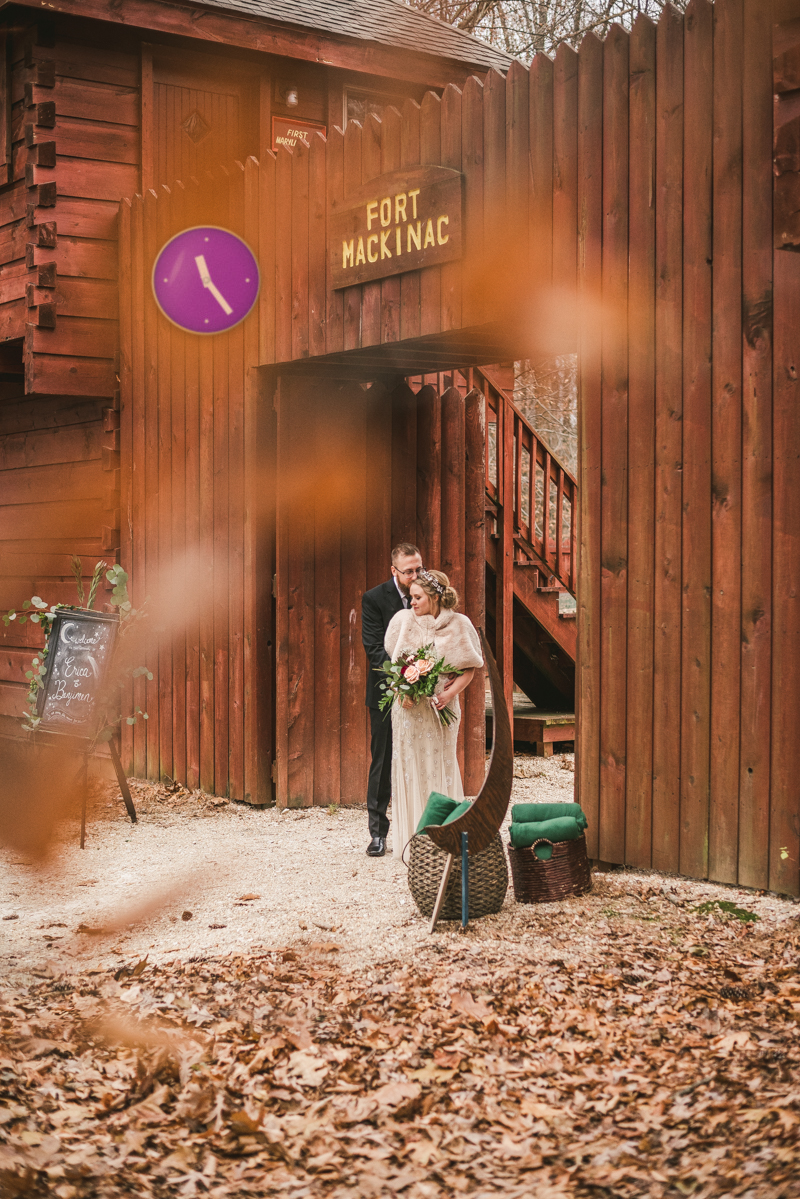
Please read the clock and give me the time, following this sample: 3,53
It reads 11,24
